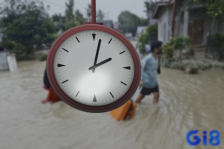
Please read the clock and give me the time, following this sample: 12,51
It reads 2,02
